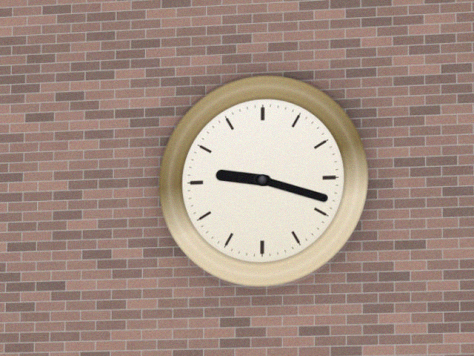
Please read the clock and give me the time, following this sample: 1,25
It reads 9,18
